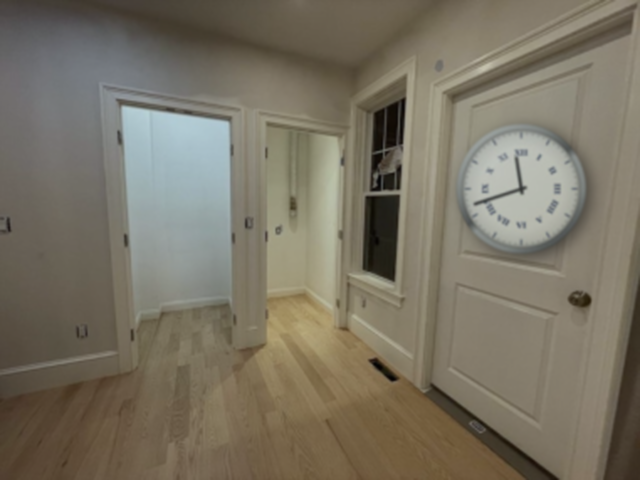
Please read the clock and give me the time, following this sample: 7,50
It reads 11,42
